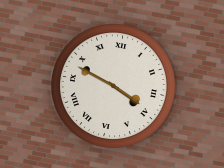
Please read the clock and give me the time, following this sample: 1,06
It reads 3,48
